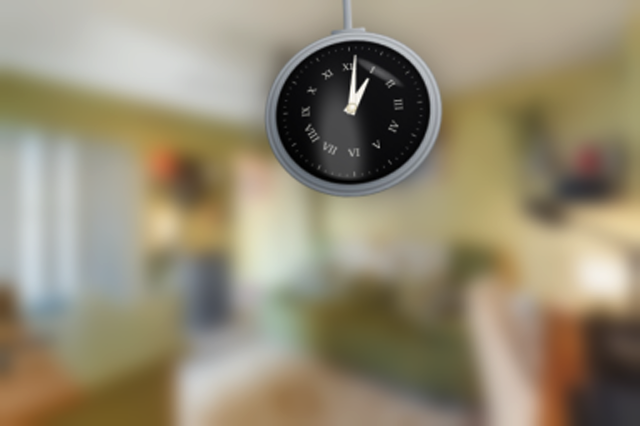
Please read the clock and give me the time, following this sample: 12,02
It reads 1,01
